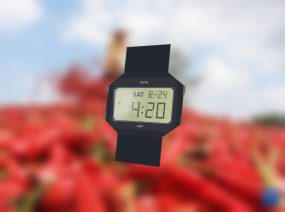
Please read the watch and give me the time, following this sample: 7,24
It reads 4,20
